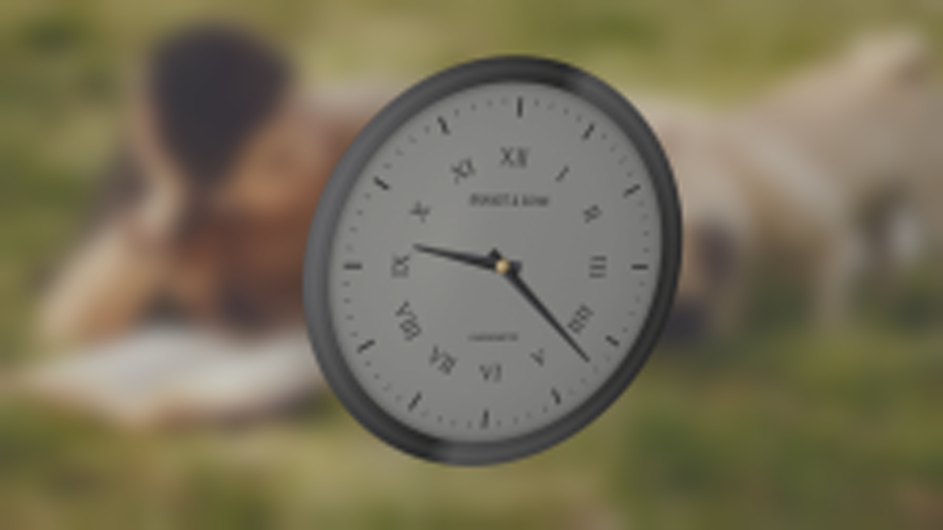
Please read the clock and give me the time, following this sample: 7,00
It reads 9,22
